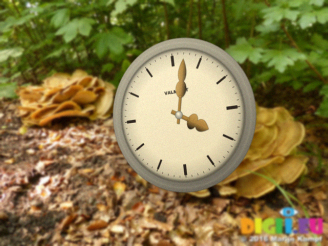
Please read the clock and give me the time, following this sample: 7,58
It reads 4,02
